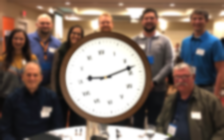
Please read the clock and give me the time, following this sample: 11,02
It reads 9,13
